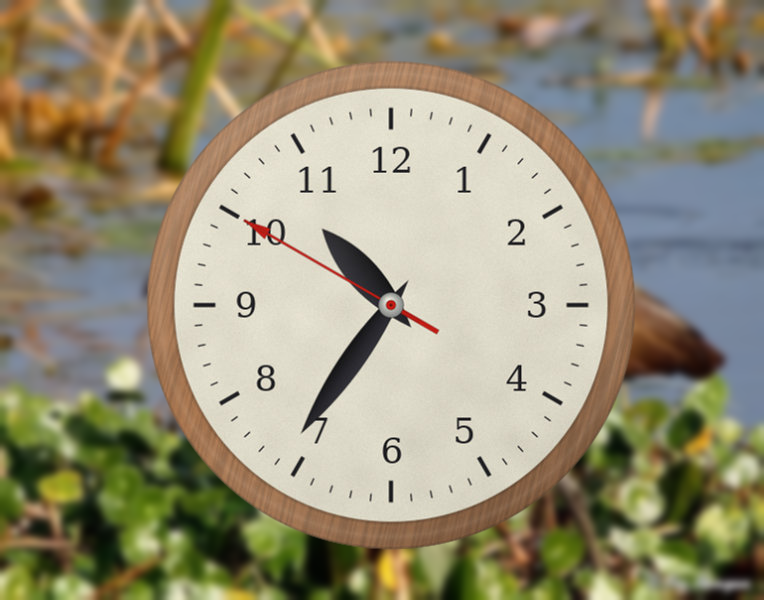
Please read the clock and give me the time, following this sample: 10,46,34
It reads 10,35,50
